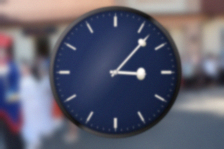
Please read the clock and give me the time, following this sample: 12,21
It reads 3,07
